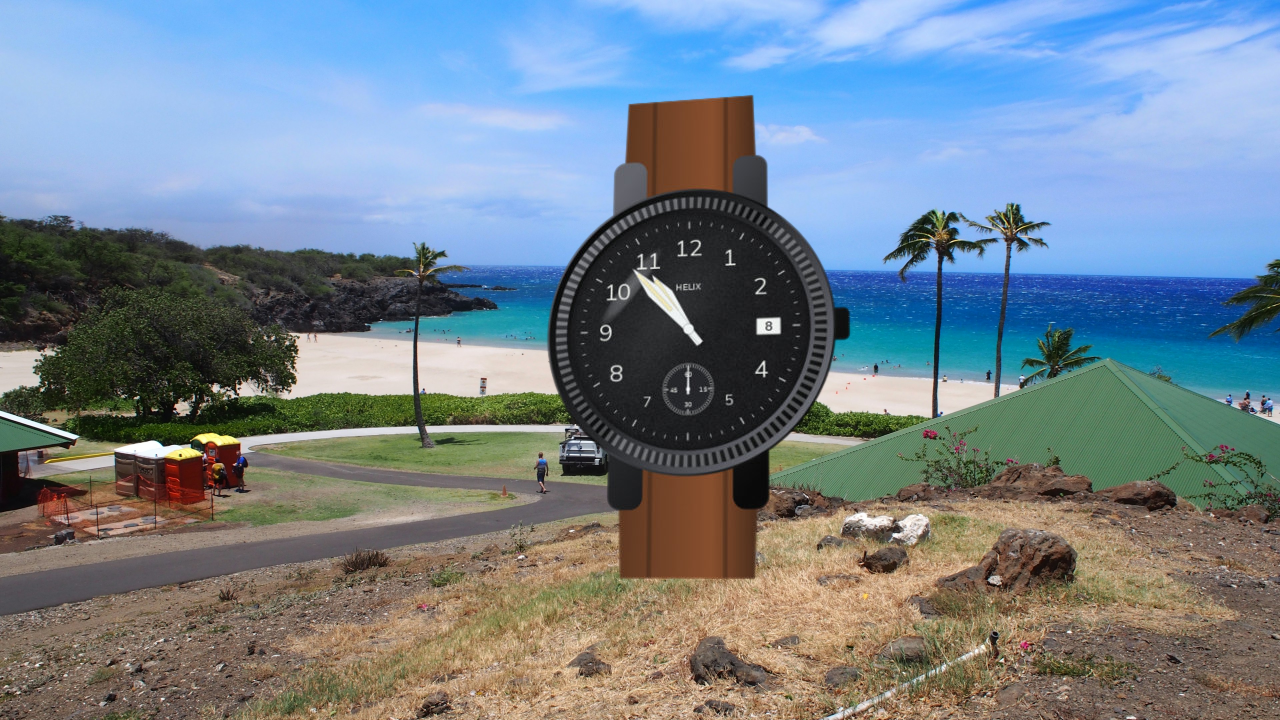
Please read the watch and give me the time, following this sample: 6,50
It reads 10,53
